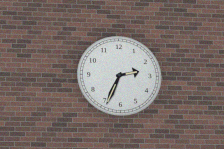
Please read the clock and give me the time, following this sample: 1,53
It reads 2,34
